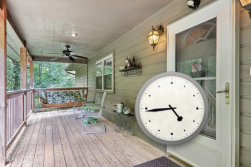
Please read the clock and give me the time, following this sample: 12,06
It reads 4,44
